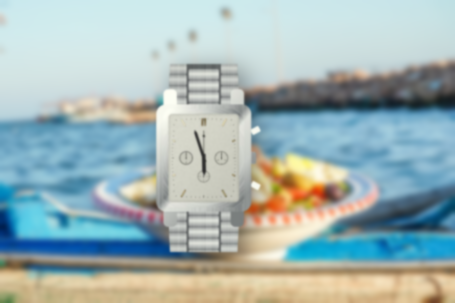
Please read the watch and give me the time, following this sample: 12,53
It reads 5,57
